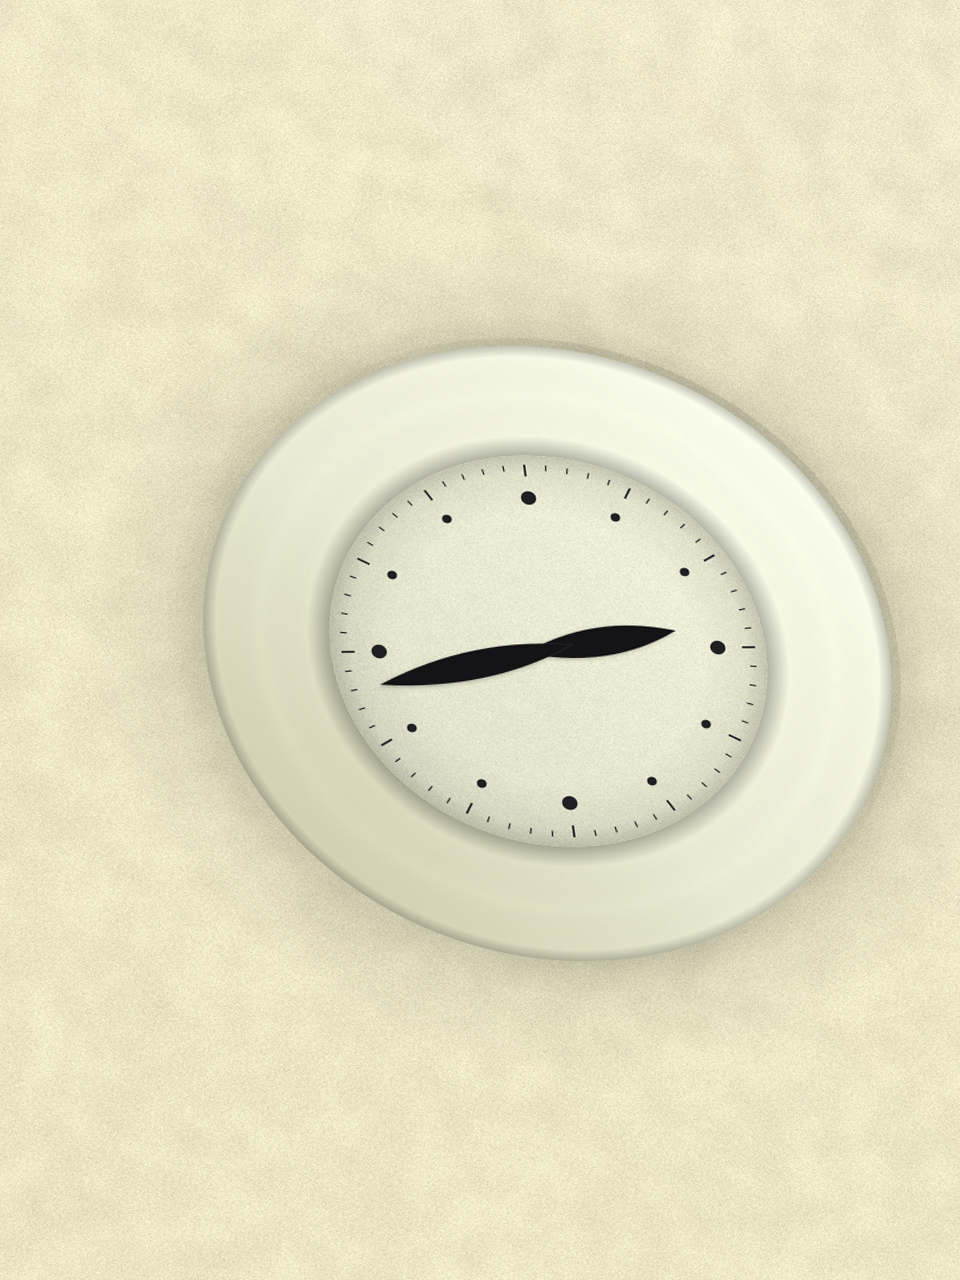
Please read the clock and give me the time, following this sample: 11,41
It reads 2,43
